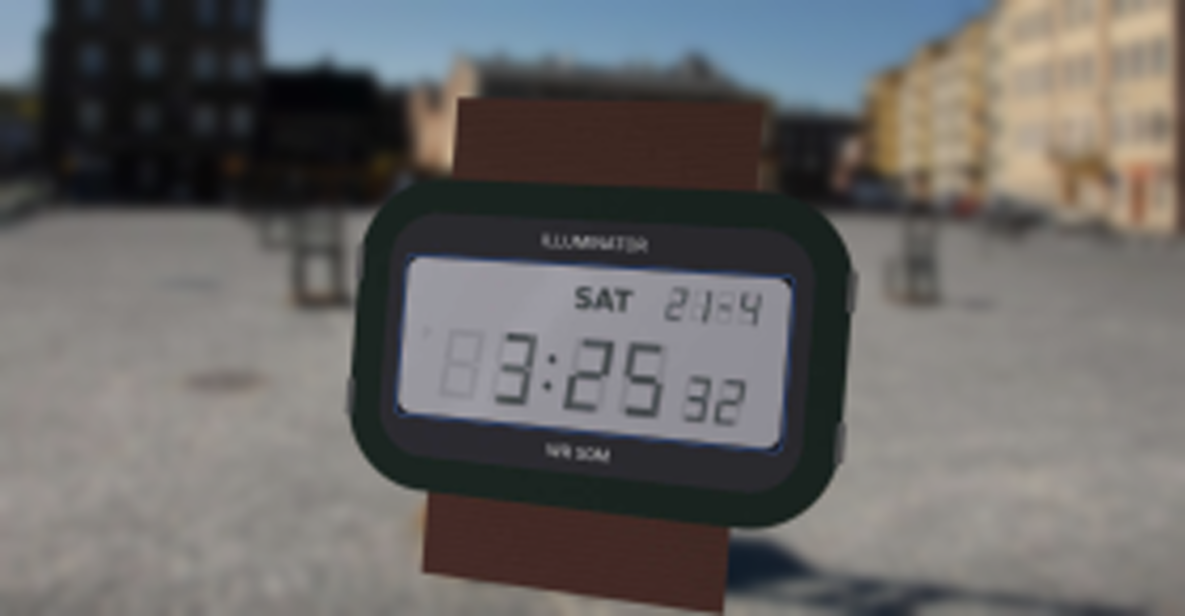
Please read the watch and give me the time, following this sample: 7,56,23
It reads 3,25,32
